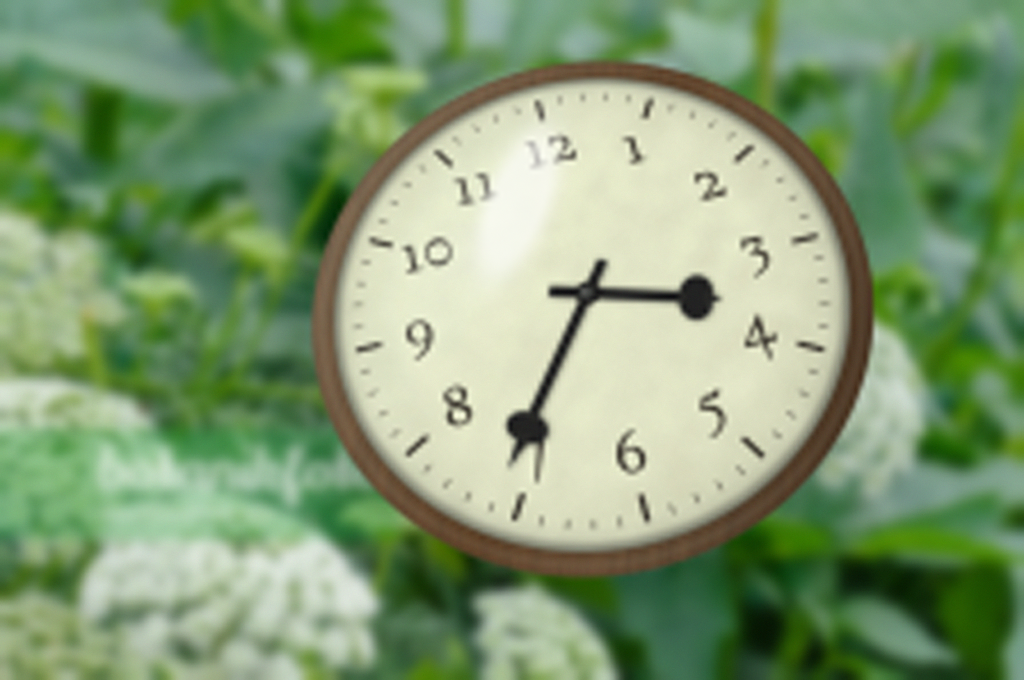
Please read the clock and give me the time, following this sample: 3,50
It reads 3,36
